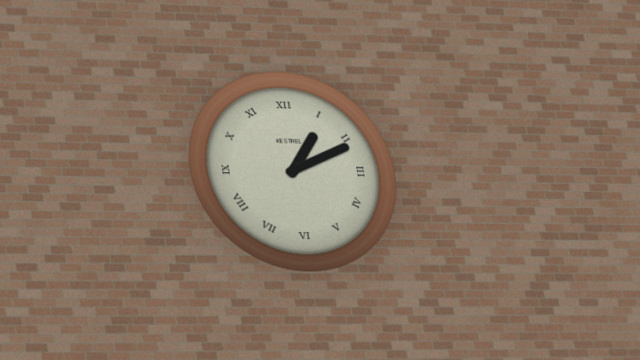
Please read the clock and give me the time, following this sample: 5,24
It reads 1,11
